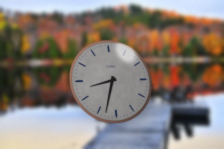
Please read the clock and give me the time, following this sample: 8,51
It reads 8,33
